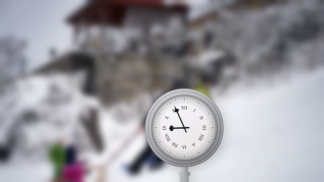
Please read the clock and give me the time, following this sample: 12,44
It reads 8,56
